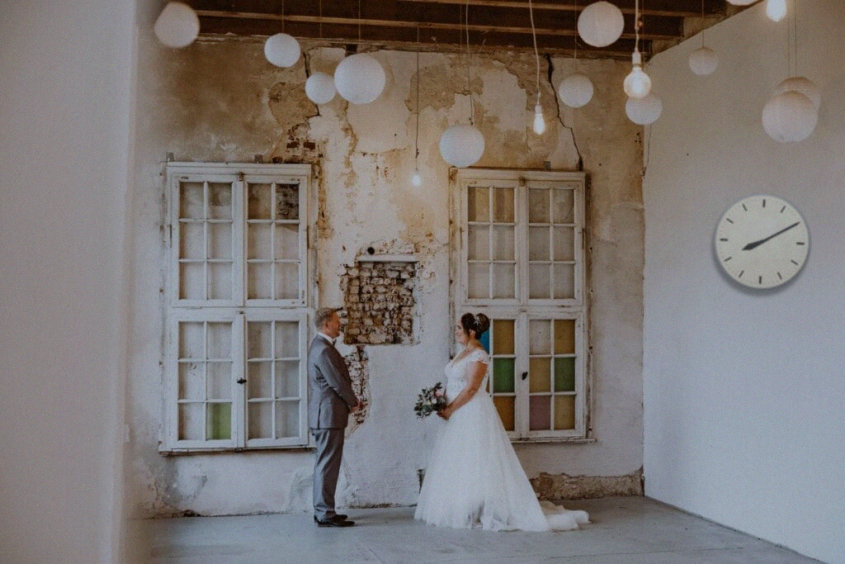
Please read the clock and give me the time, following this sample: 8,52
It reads 8,10
